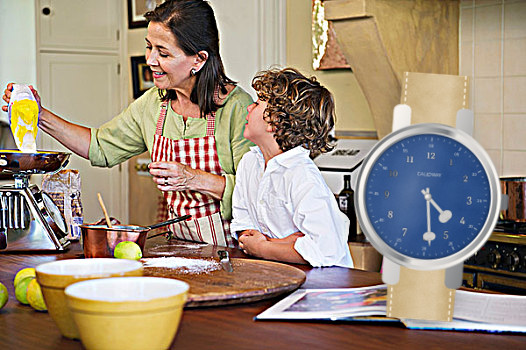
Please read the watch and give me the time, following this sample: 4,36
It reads 4,29
